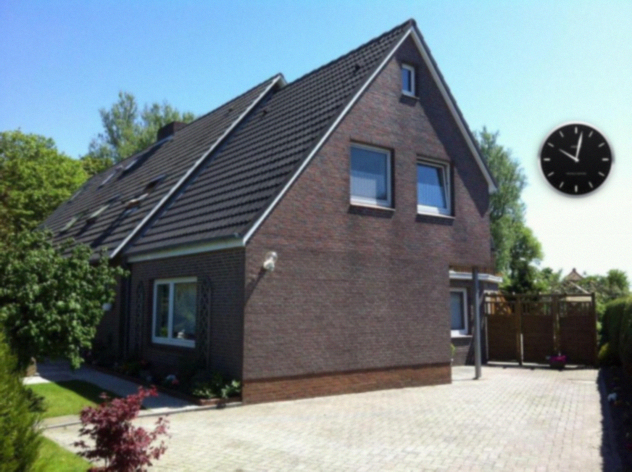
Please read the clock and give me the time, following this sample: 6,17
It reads 10,02
